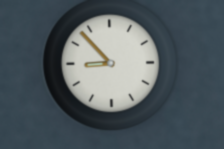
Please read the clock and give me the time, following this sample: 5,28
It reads 8,53
